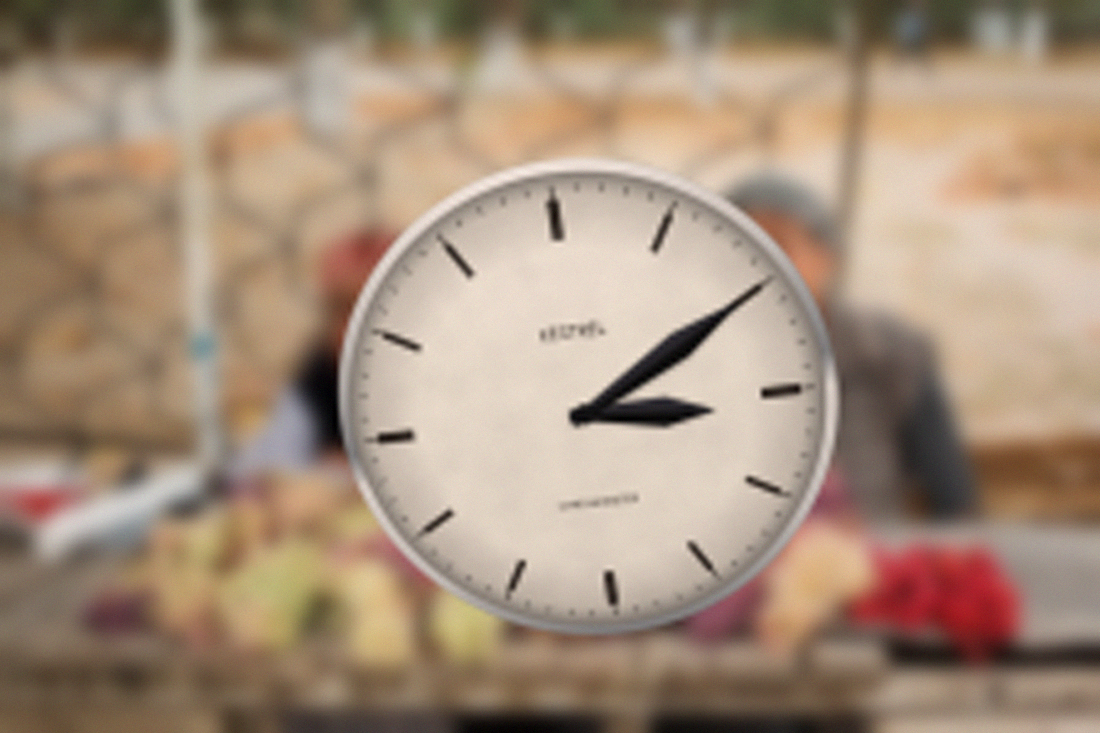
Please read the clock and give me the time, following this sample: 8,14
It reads 3,10
